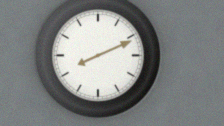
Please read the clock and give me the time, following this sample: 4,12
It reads 8,11
